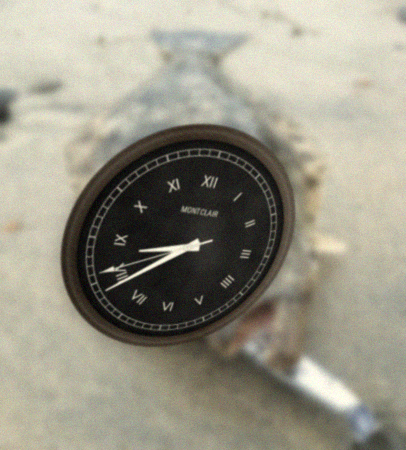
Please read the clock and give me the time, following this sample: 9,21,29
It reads 8,38,41
